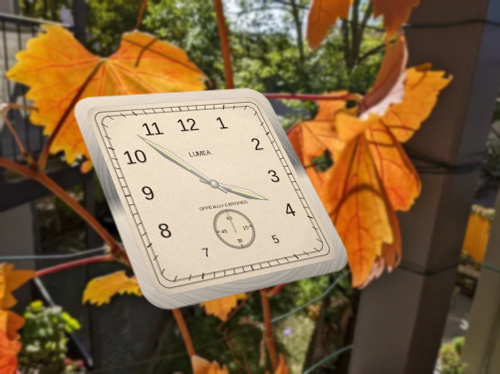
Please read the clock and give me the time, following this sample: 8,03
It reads 3,53
